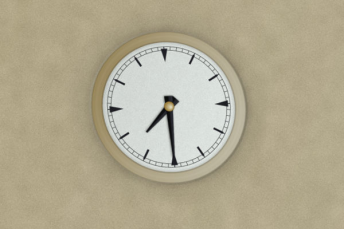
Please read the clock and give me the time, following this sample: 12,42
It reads 7,30
